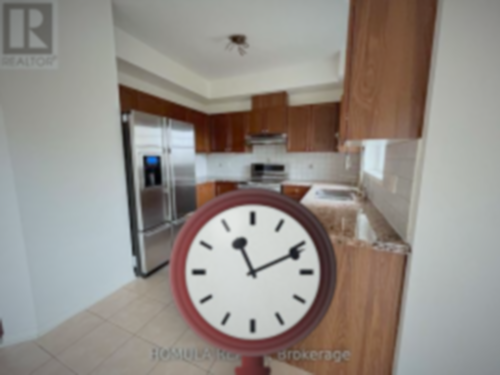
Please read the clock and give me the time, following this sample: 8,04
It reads 11,11
